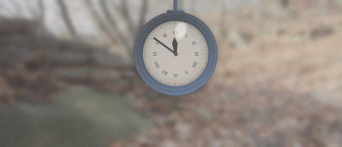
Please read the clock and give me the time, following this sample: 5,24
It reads 11,51
